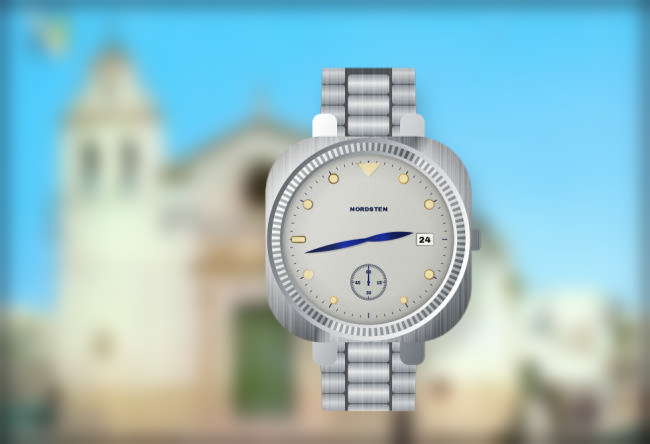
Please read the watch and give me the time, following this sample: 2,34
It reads 2,43
